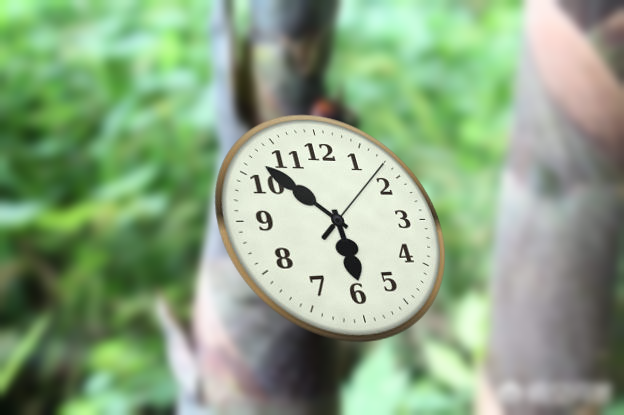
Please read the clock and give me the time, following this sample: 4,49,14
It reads 5,52,08
